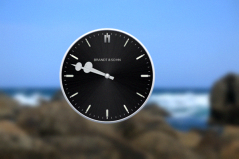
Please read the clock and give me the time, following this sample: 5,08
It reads 9,48
